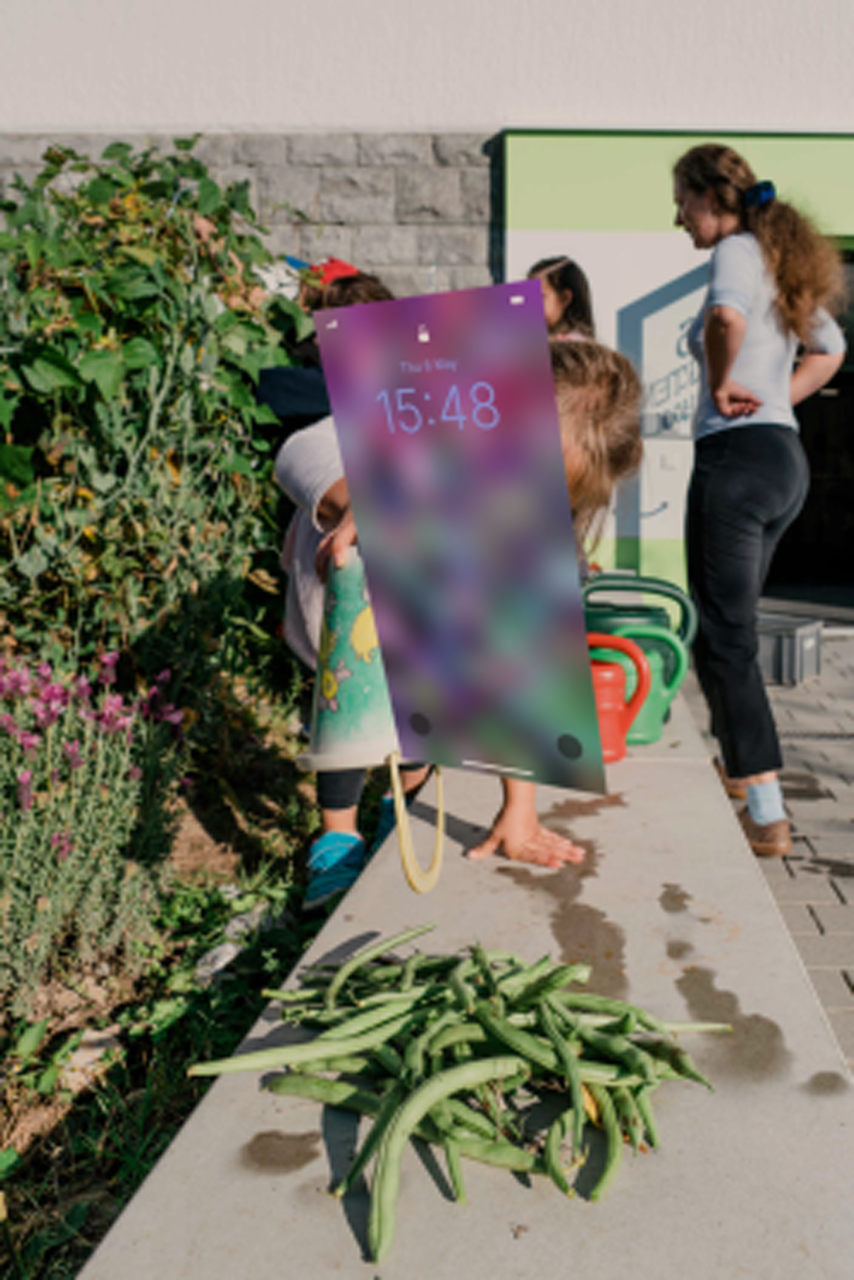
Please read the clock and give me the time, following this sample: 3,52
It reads 15,48
